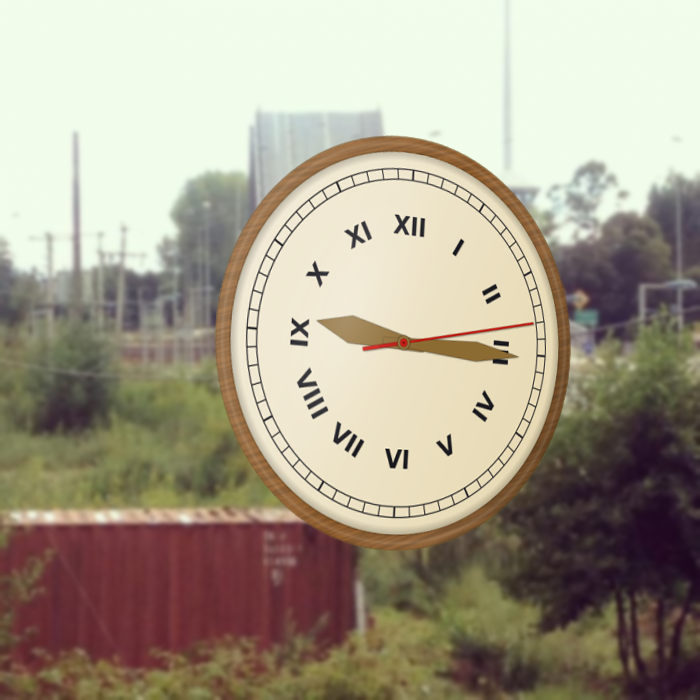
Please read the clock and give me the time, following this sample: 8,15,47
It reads 9,15,13
